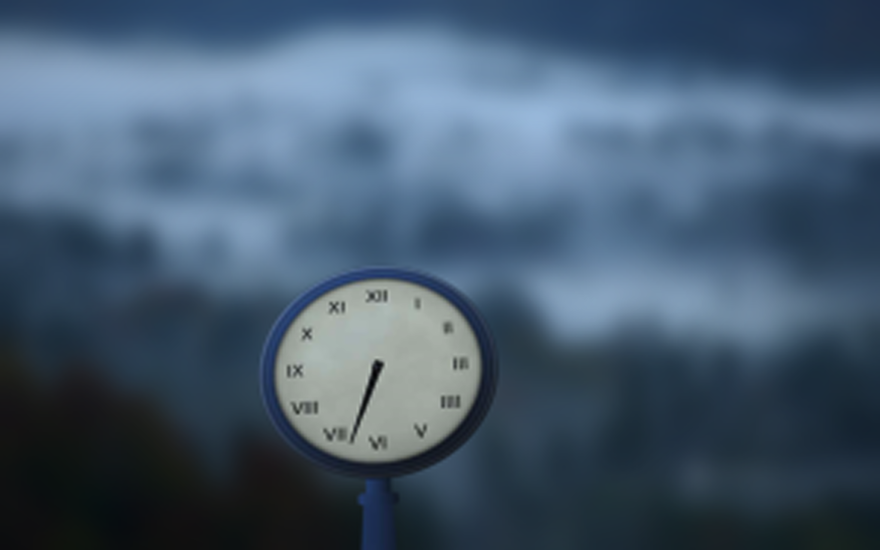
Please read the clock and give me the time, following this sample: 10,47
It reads 6,33
